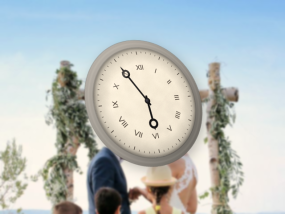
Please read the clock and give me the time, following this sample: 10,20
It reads 5,55
